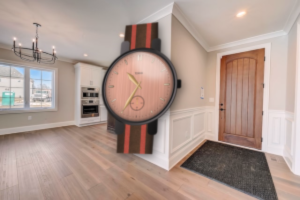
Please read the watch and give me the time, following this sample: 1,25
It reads 10,35
